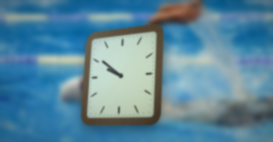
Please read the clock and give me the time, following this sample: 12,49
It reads 9,51
